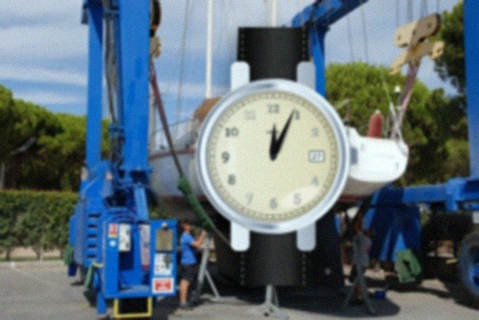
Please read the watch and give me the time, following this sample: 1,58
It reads 12,04
